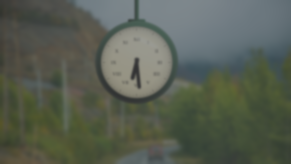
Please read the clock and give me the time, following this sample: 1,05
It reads 6,29
